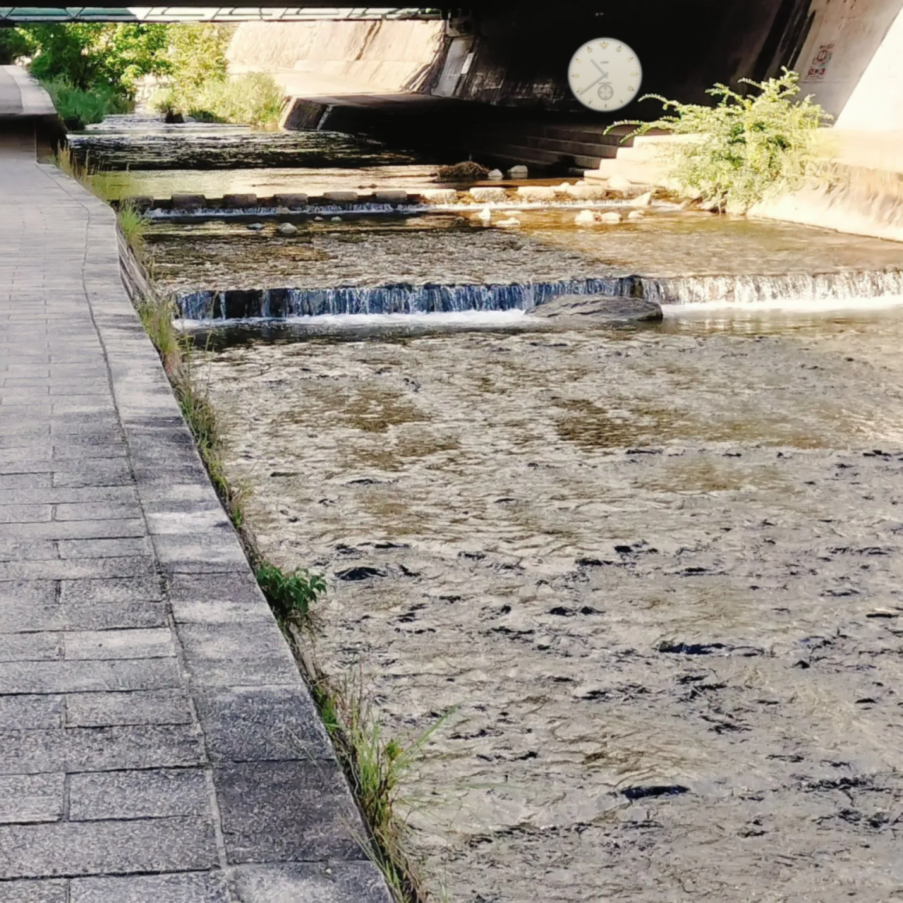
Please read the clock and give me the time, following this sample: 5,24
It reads 10,39
